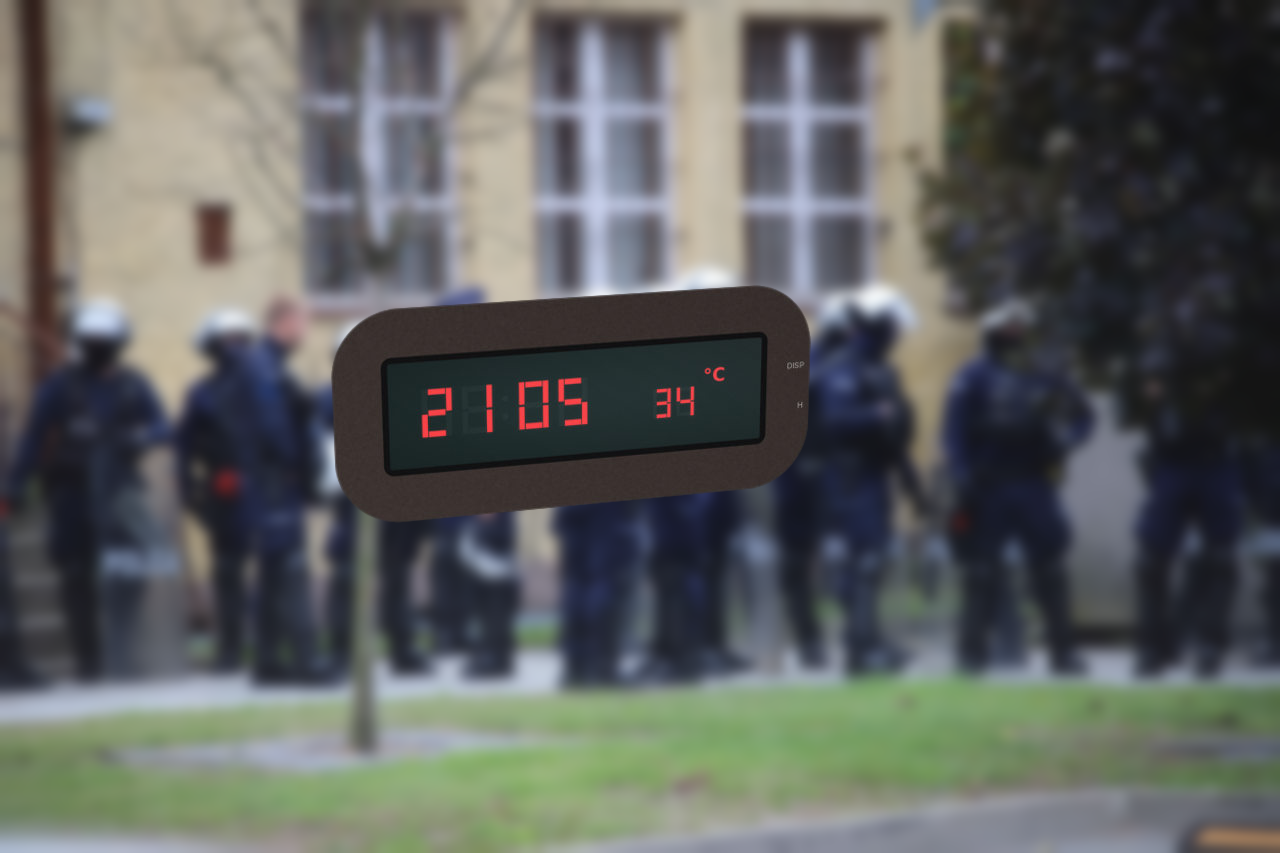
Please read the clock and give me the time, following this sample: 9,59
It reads 21,05
